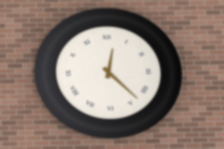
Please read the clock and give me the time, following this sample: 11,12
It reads 12,23
